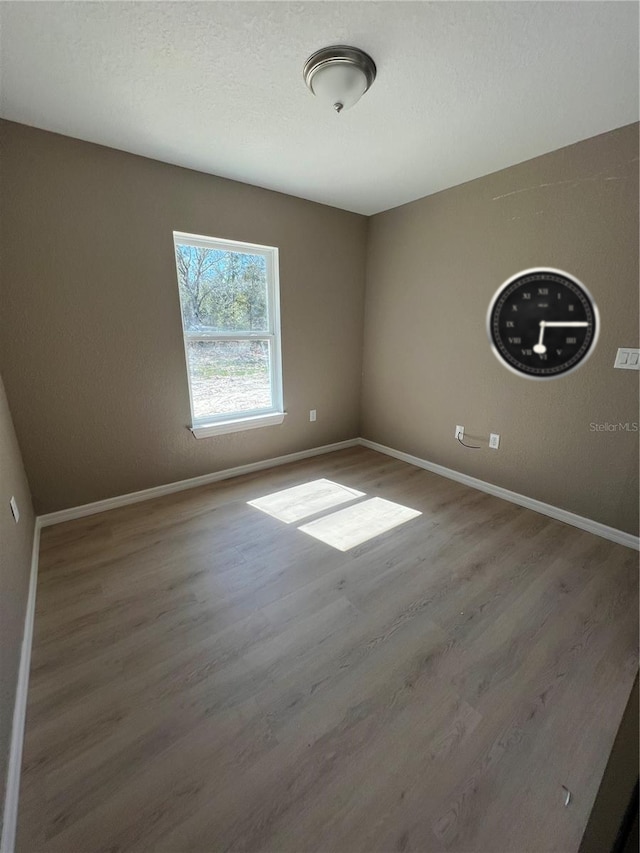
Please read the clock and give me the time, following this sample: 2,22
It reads 6,15
